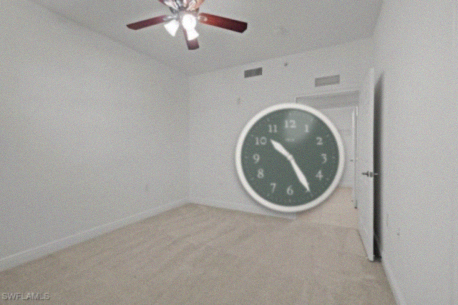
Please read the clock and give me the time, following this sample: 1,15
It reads 10,25
